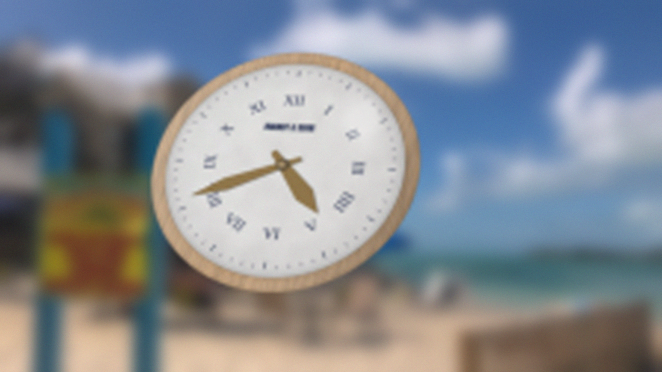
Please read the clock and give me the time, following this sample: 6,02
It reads 4,41
